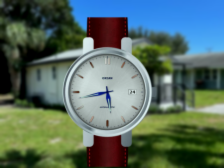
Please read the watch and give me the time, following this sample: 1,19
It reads 5,43
